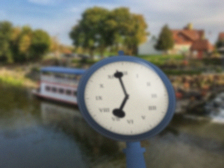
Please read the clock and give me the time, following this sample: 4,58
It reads 6,58
